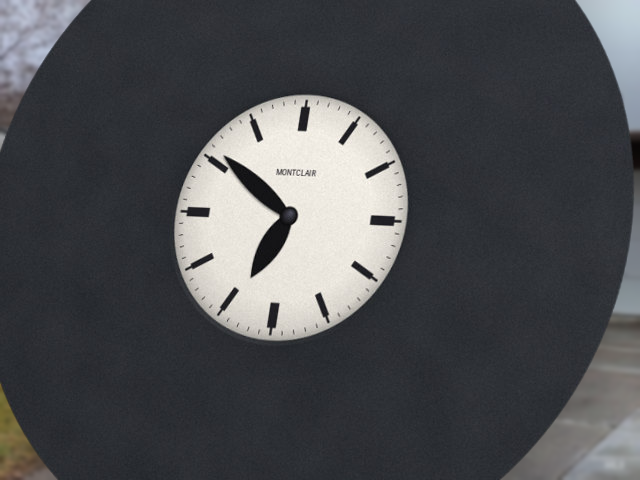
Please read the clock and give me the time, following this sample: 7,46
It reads 6,51
